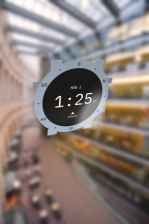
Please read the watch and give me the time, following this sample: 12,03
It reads 1,25
